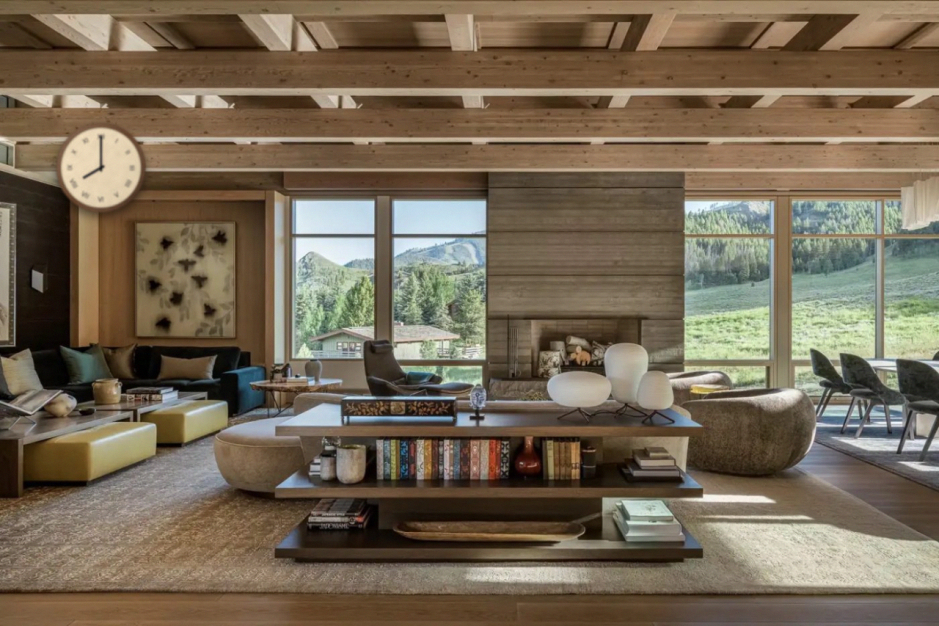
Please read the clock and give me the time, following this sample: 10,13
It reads 8,00
